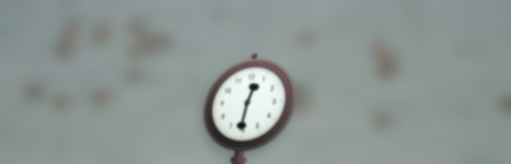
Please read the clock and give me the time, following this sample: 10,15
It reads 12,31
